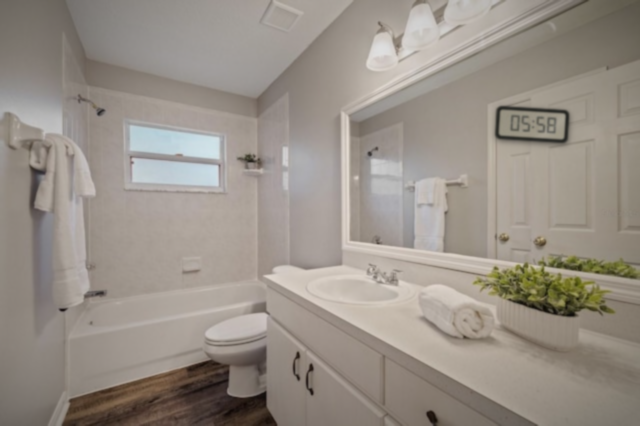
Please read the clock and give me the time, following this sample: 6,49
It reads 5,58
